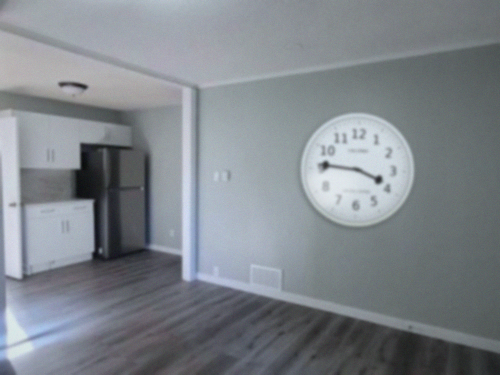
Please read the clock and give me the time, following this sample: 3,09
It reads 3,46
